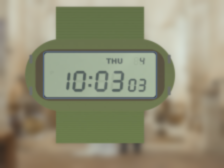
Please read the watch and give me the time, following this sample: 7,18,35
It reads 10,03,03
